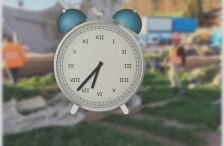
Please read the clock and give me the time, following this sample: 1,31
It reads 6,37
